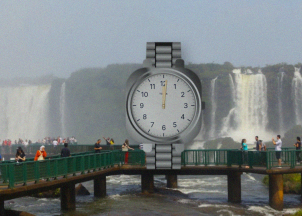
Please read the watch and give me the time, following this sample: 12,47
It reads 12,01
